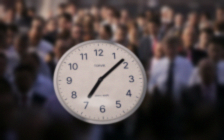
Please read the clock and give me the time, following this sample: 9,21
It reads 7,08
